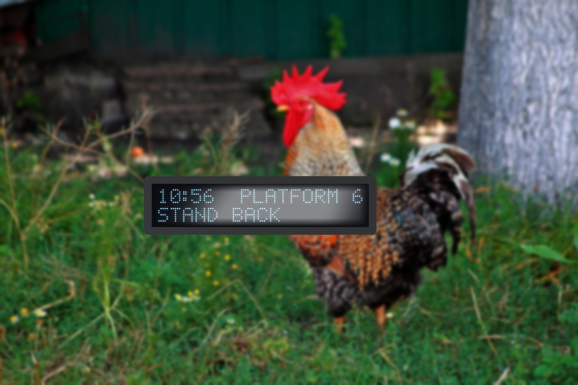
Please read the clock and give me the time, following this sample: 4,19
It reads 10,56
